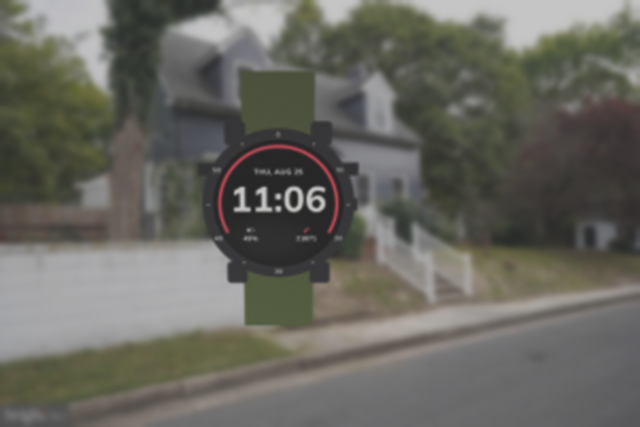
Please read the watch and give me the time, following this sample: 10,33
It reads 11,06
